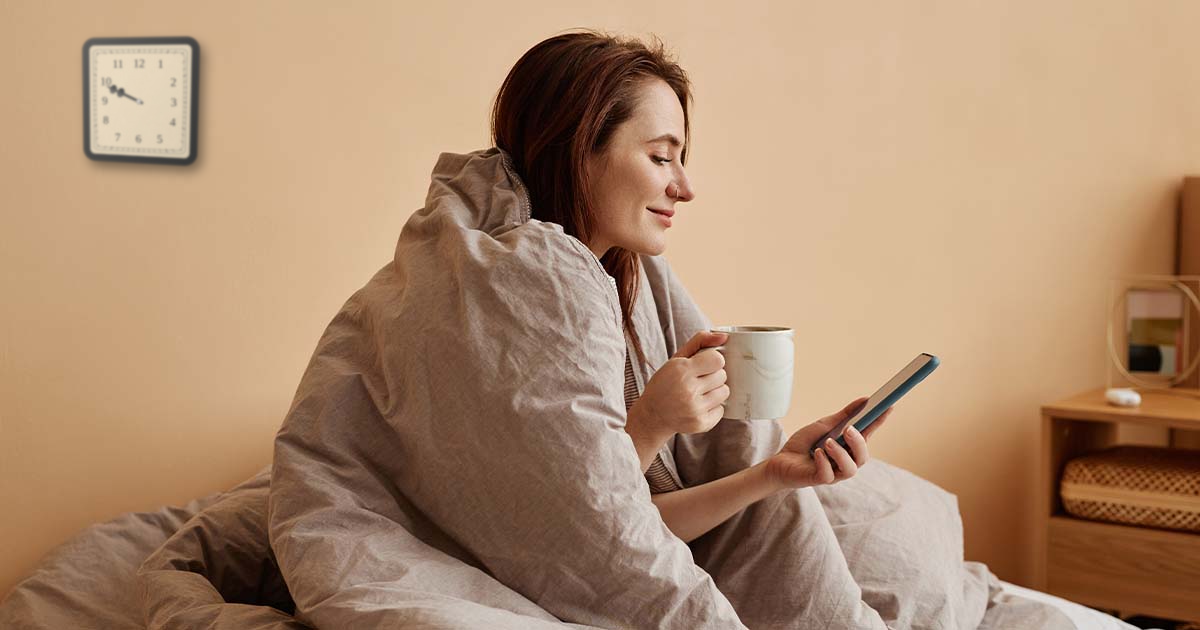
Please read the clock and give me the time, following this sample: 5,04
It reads 9,49
